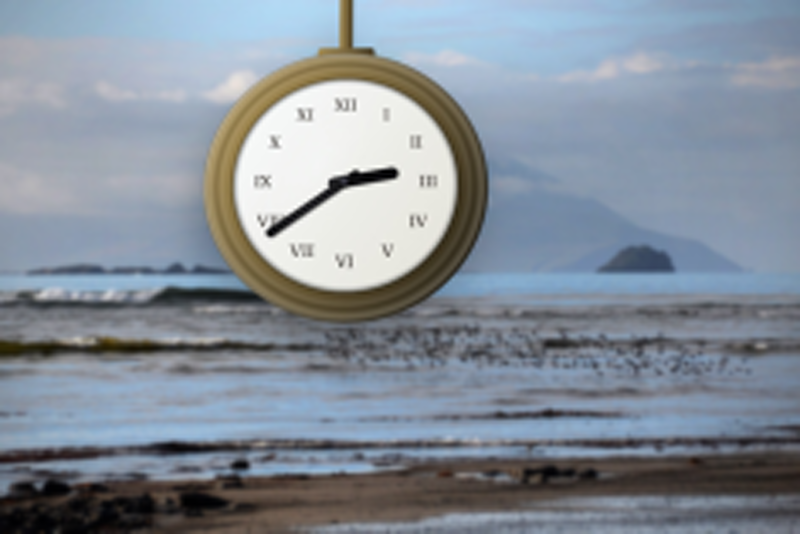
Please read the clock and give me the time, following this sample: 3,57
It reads 2,39
